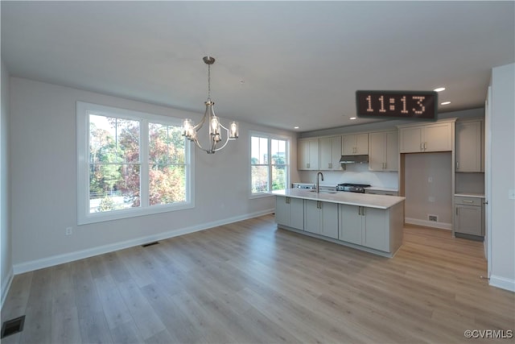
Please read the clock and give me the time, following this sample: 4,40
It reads 11,13
